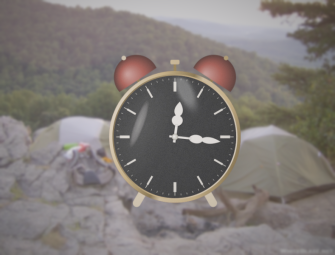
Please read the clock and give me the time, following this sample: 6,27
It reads 12,16
